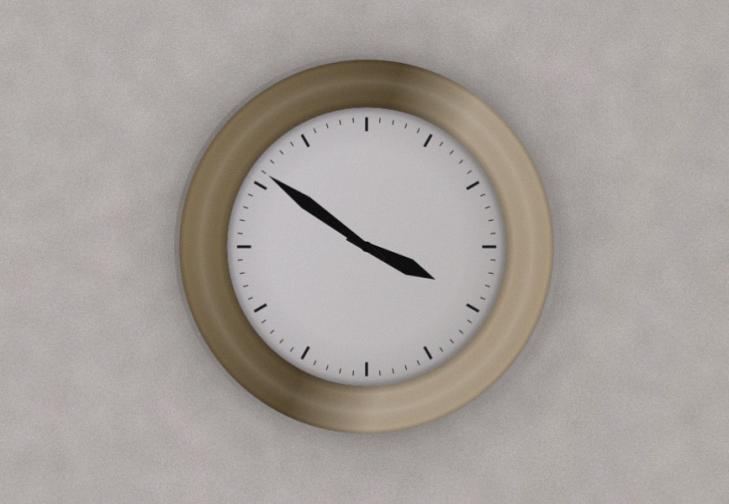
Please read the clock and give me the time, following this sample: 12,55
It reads 3,51
